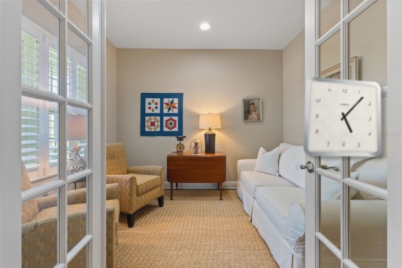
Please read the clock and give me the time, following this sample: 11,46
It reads 5,07
